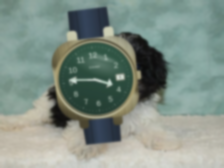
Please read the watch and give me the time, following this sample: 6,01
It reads 3,46
